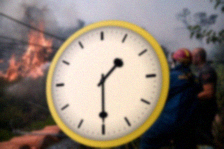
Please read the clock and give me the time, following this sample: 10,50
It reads 1,30
